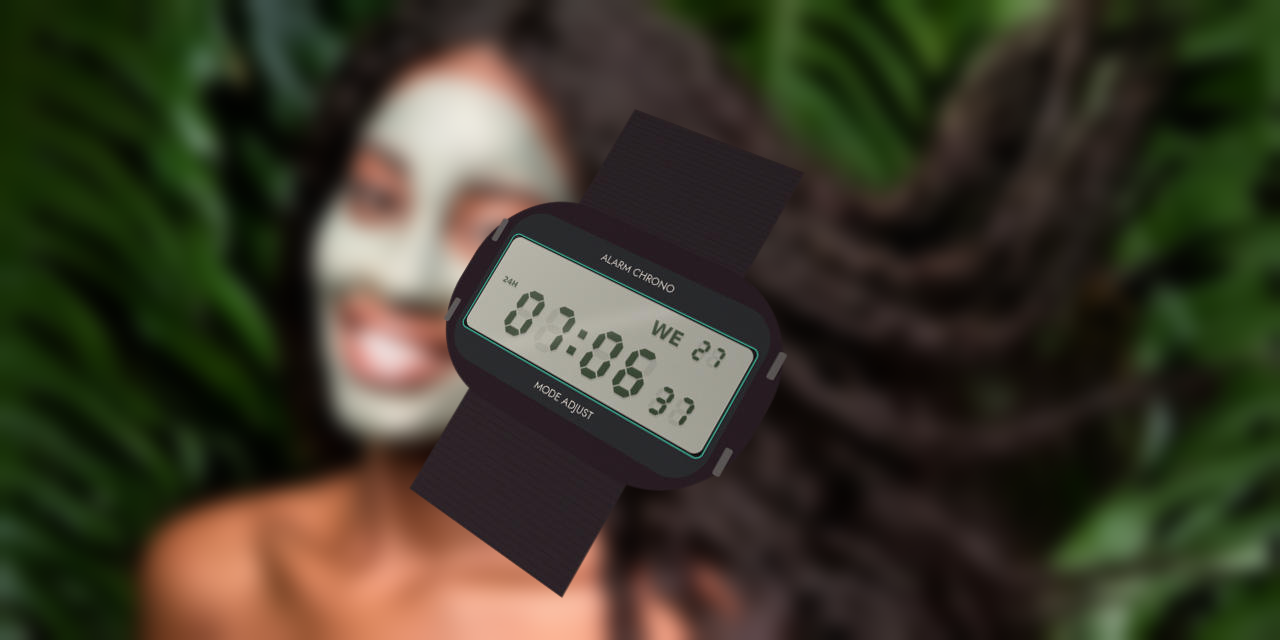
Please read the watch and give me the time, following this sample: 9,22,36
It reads 7,06,37
